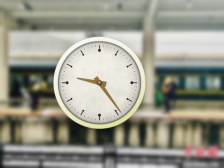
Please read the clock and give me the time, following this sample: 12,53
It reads 9,24
